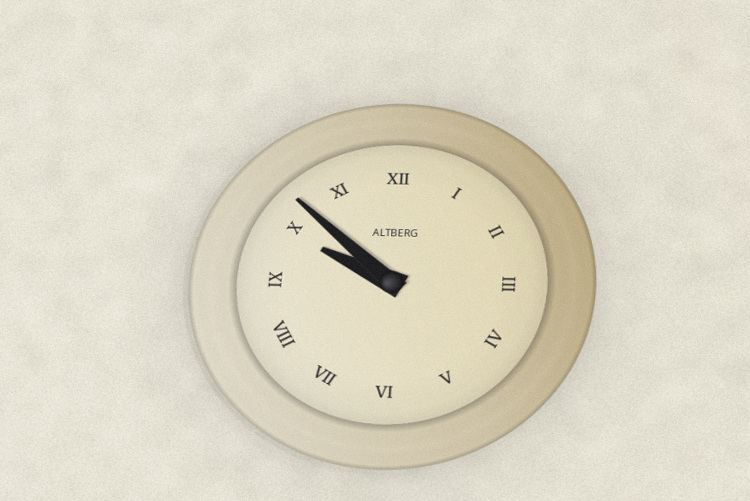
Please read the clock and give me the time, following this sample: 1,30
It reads 9,52
